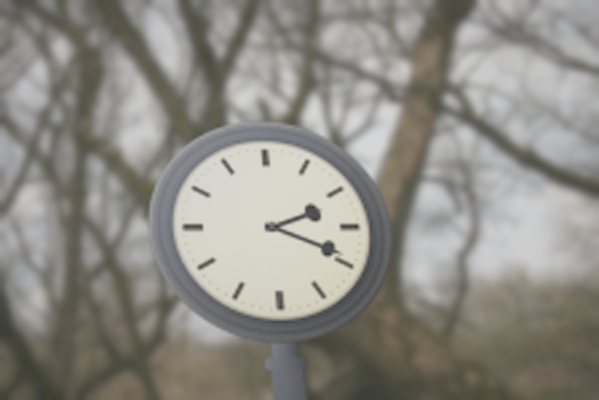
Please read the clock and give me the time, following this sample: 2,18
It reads 2,19
